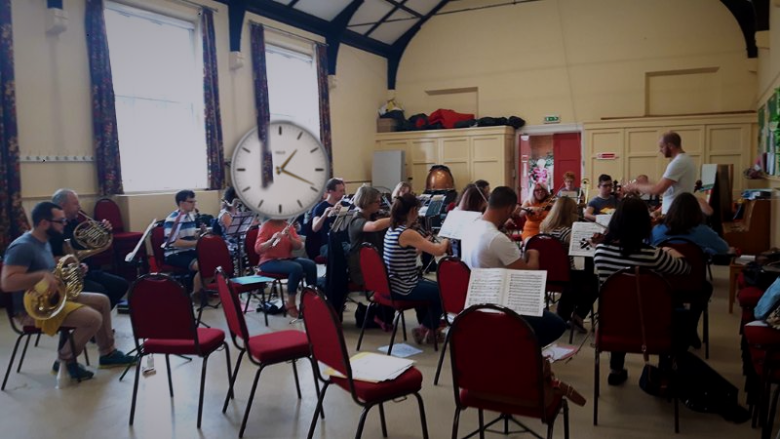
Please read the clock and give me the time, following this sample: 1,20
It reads 1,19
